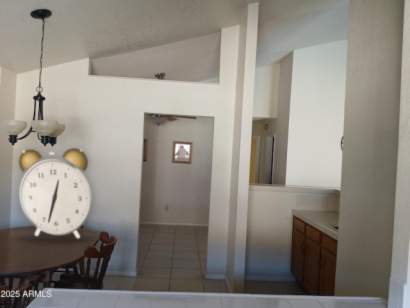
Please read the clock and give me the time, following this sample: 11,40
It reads 12,33
